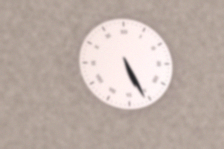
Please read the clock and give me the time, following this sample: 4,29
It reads 5,26
